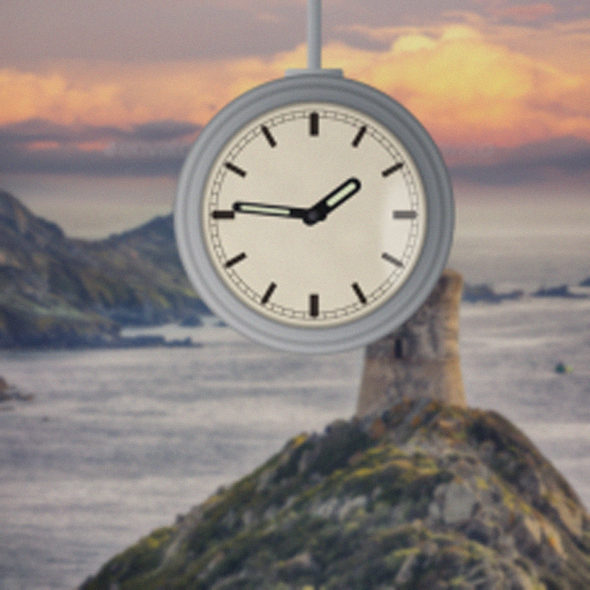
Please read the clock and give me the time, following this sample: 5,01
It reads 1,46
